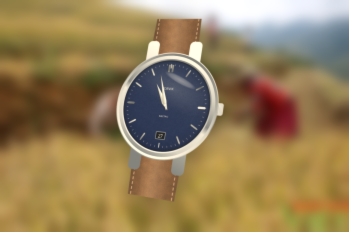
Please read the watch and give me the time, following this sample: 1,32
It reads 10,57
